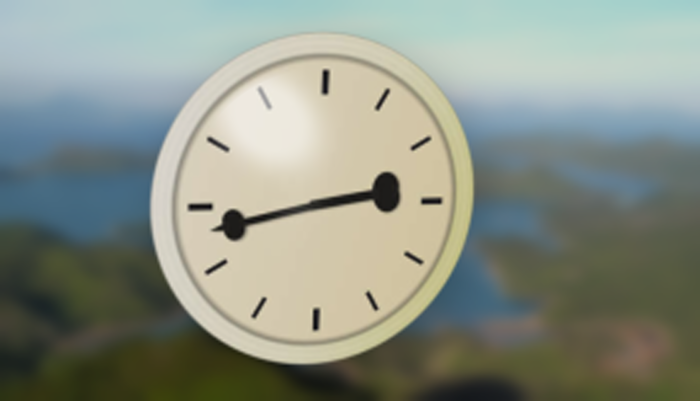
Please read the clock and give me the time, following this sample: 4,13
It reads 2,43
